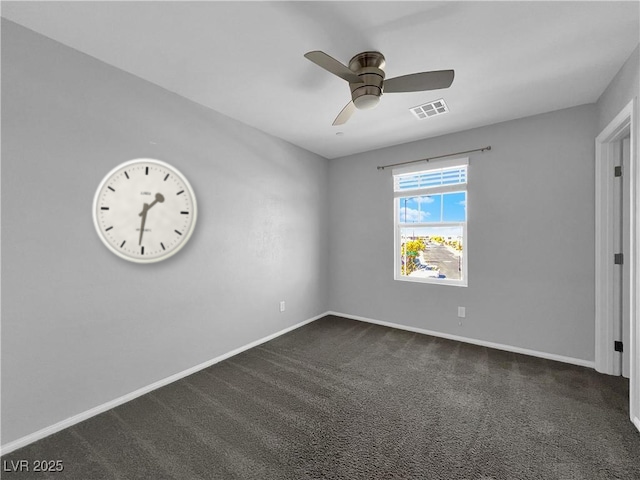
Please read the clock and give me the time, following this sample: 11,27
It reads 1,31
